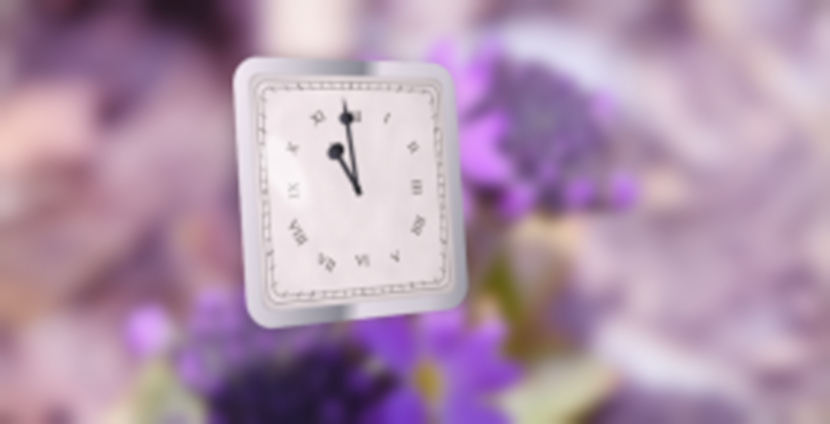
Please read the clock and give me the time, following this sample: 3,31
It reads 10,59
